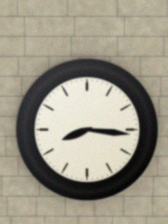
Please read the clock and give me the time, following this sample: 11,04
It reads 8,16
